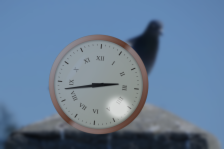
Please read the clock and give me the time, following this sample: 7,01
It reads 2,43
